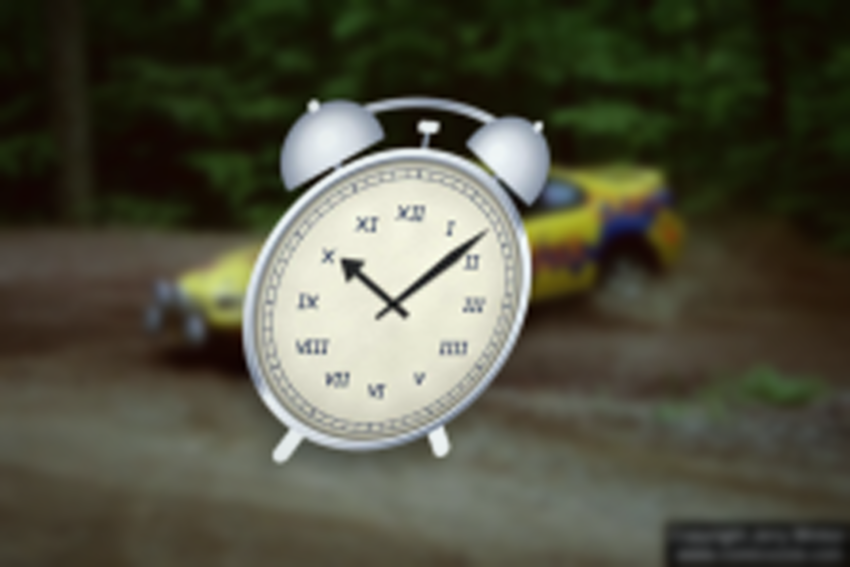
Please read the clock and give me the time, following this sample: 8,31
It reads 10,08
